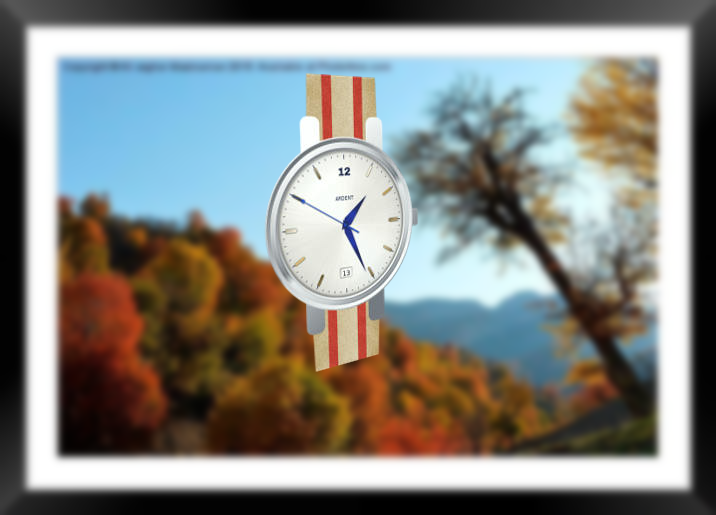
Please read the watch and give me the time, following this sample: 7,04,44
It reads 1,25,50
